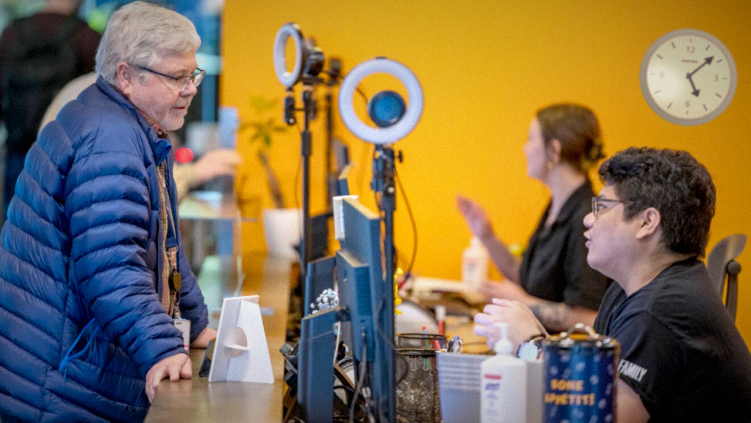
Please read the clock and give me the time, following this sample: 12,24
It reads 5,08
